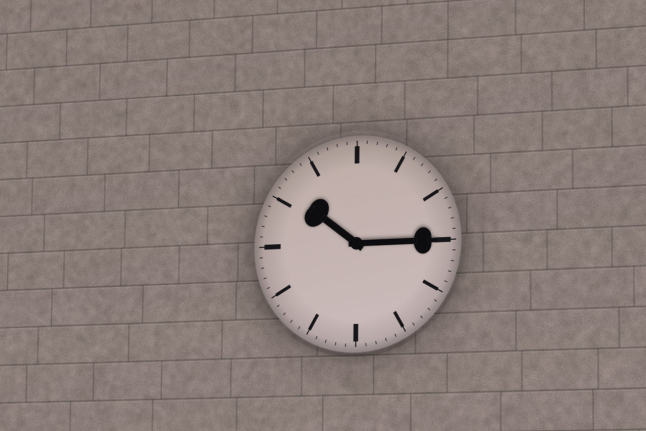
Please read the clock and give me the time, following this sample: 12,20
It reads 10,15
